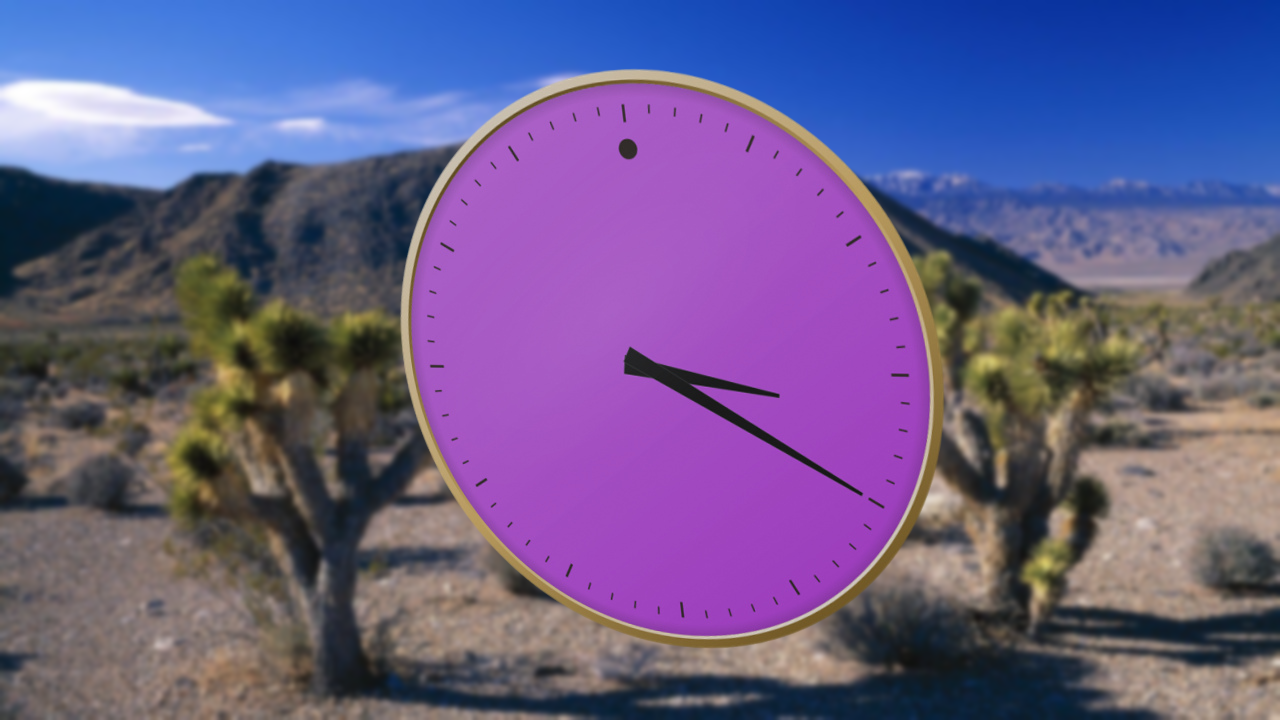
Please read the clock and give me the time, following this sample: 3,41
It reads 3,20
